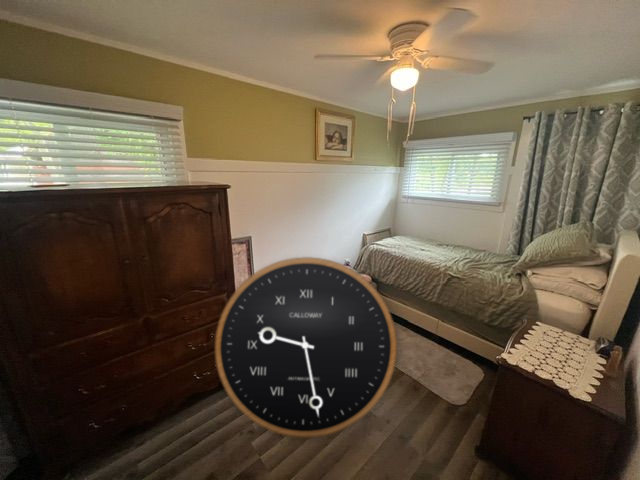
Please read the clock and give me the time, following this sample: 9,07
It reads 9,28
